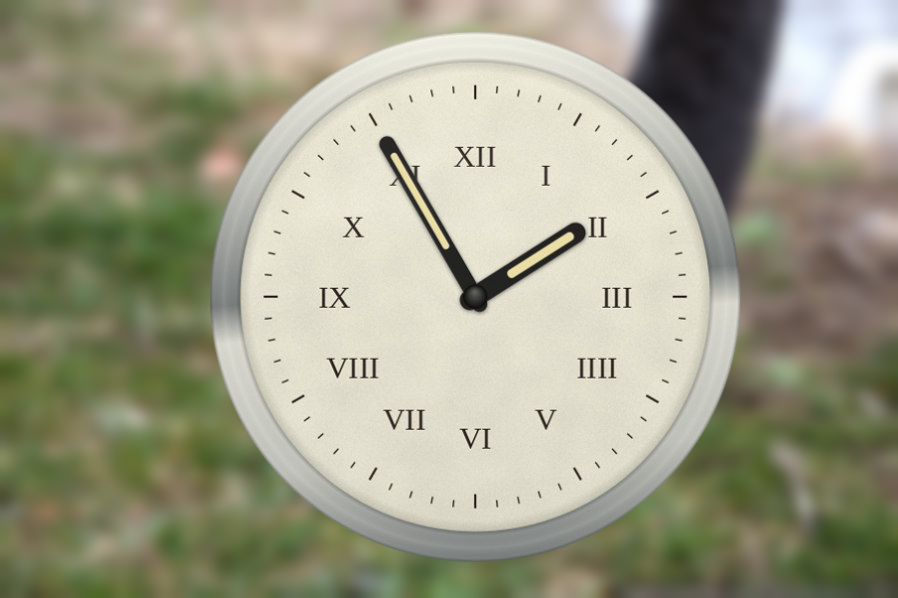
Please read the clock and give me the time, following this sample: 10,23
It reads 1,55
